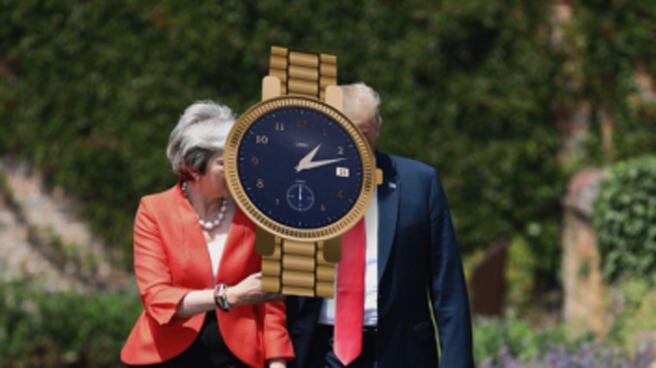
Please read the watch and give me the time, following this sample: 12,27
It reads 1,12
